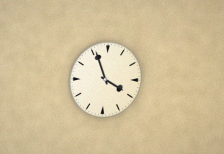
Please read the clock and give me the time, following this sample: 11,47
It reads 3,56
